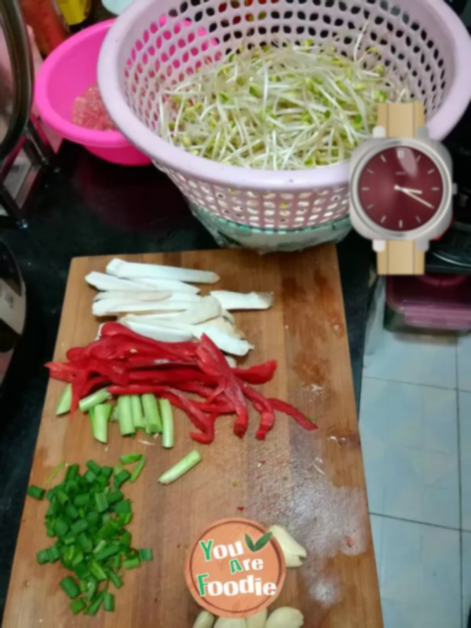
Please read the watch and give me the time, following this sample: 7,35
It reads 3,20
